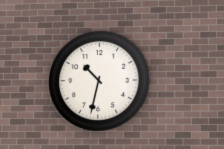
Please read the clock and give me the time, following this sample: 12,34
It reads 10,32
